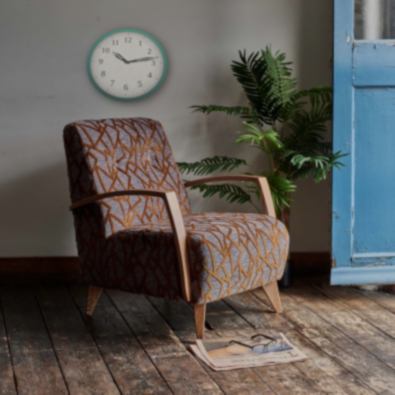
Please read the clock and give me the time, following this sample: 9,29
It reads 10,13
